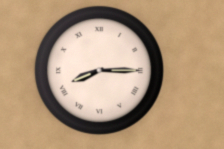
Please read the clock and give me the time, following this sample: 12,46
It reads 8,15
